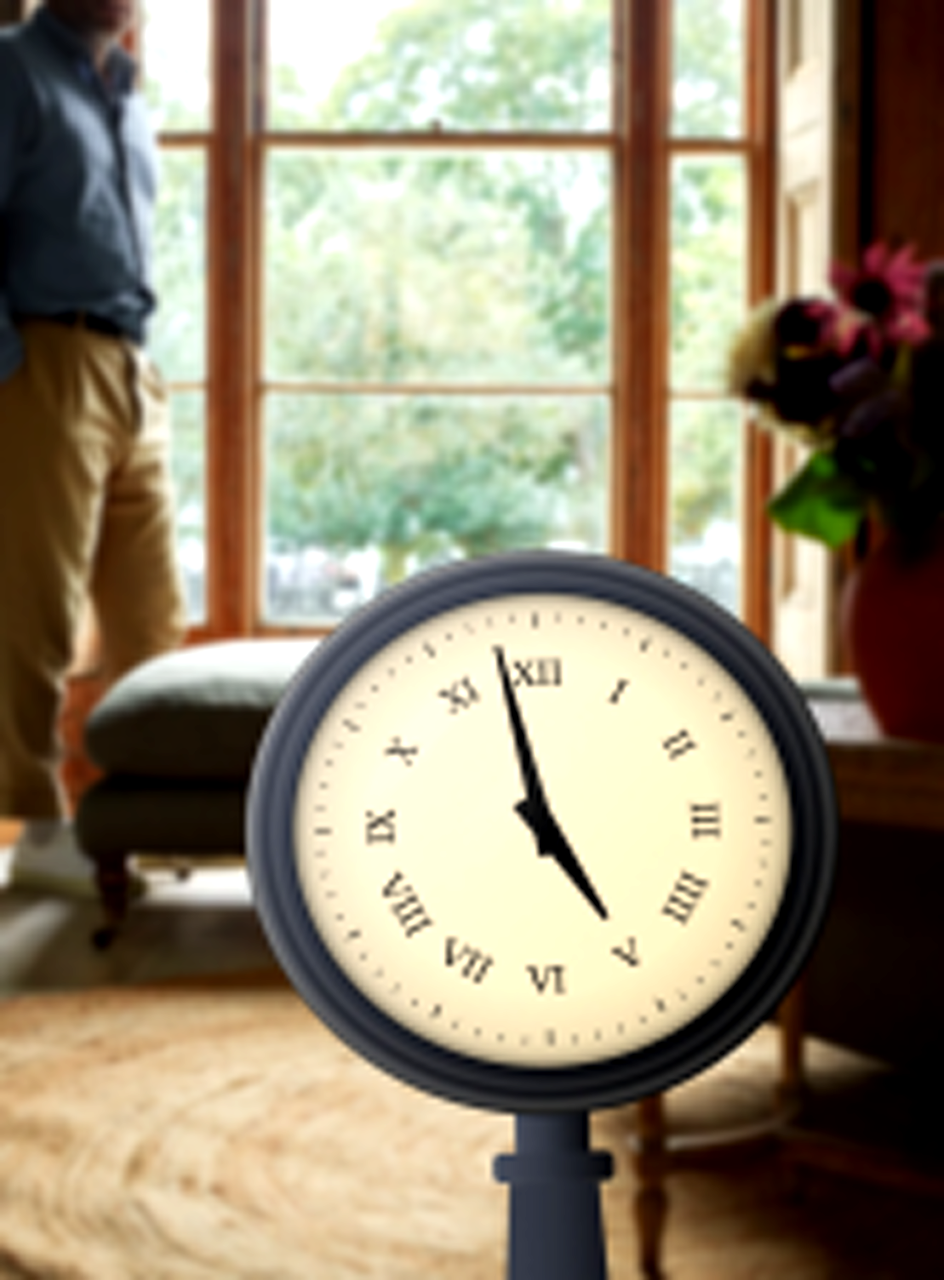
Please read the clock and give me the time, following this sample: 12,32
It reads 4,58
